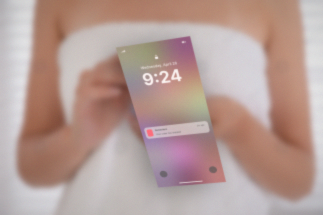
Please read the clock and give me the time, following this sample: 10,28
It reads 9,24
